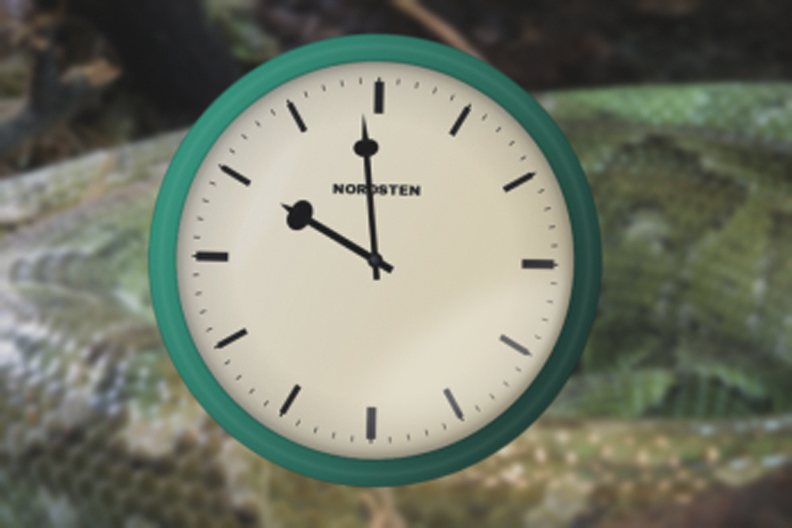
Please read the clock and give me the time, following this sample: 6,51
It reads 9,59
